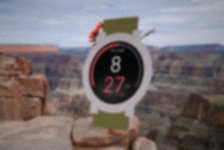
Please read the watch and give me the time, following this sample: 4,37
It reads 8,27
